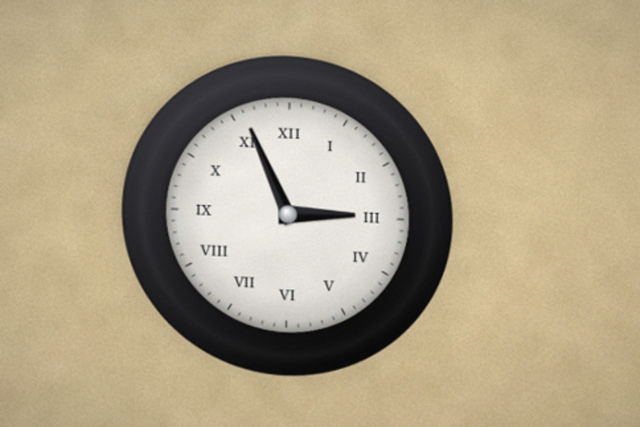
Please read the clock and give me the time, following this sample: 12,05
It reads 2,56
